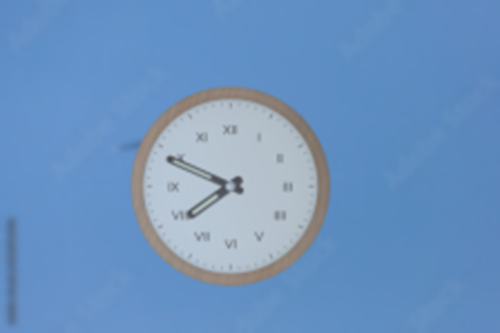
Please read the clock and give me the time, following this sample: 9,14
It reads 7,49
